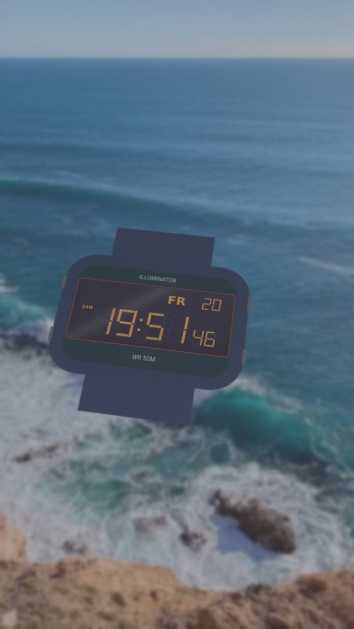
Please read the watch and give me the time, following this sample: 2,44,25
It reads 19,51,46
